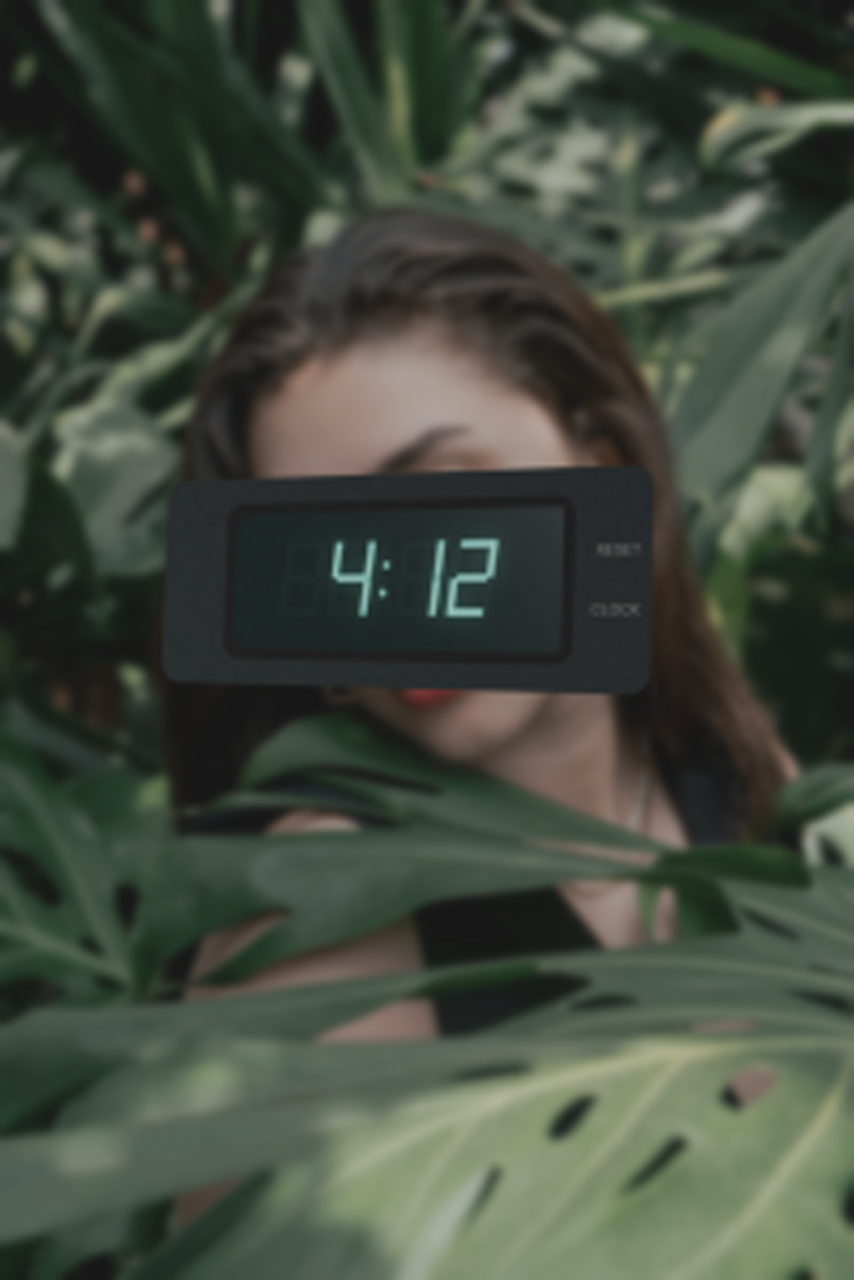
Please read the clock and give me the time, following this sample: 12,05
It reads 4,12
